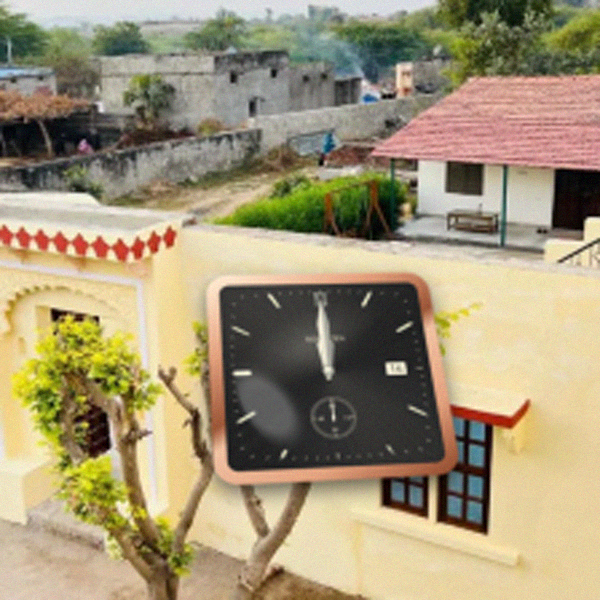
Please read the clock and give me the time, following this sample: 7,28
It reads 12,00
